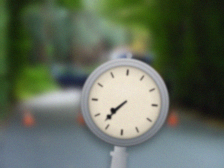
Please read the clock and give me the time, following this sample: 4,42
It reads 7,37
